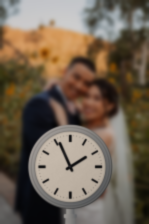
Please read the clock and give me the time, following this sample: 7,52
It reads 1,56
